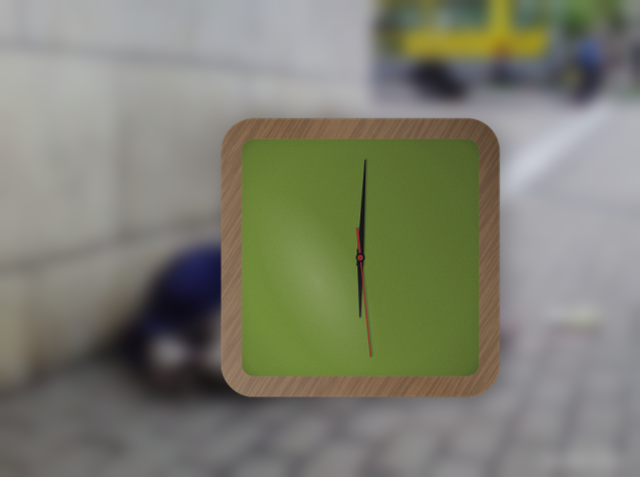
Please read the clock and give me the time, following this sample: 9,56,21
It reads 6,00,29
